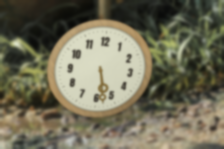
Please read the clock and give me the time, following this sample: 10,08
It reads 5,28
